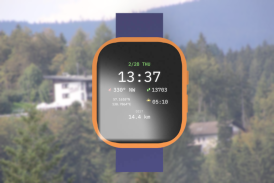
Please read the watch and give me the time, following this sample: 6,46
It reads 13,37
